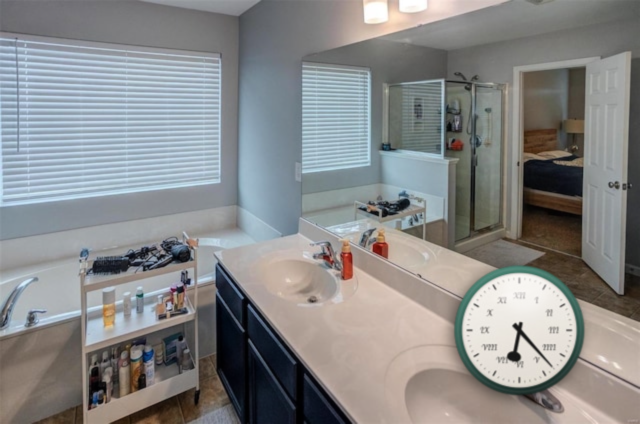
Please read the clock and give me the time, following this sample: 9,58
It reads 6,23
